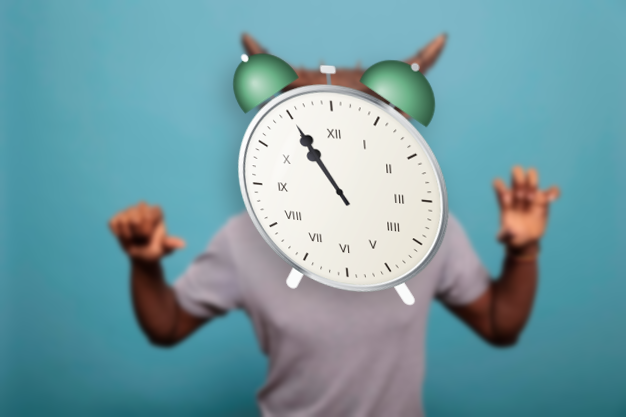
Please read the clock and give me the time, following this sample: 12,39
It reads 10,55
